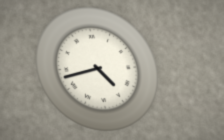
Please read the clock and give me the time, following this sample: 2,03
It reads 4,43
